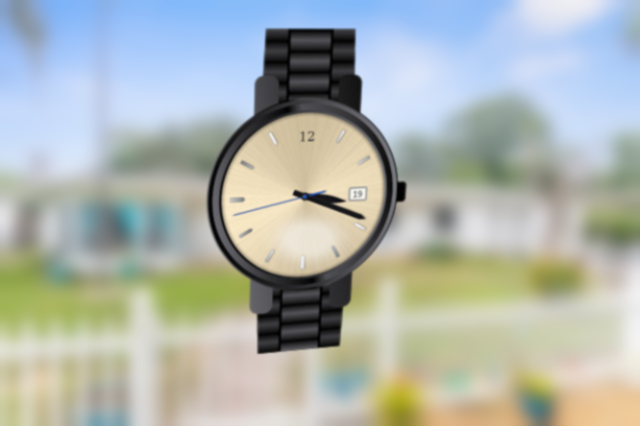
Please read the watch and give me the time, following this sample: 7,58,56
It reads 3,18,43
